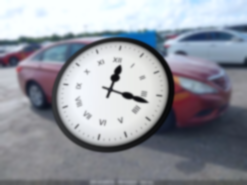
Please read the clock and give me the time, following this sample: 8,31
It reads 12,17
